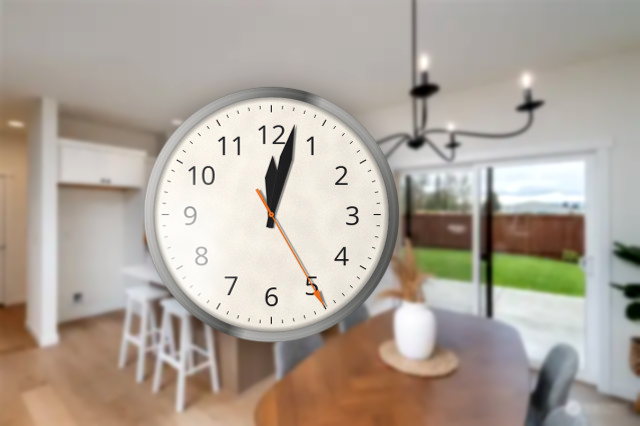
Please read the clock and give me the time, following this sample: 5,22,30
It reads 12,02,25
